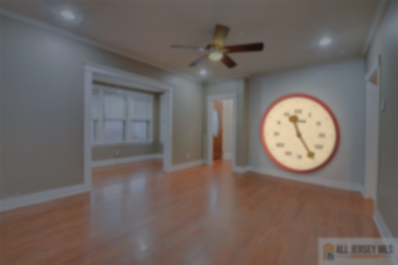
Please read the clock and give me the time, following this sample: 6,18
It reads 11,25
